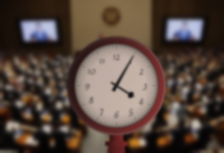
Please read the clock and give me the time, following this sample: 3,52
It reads 4,05
